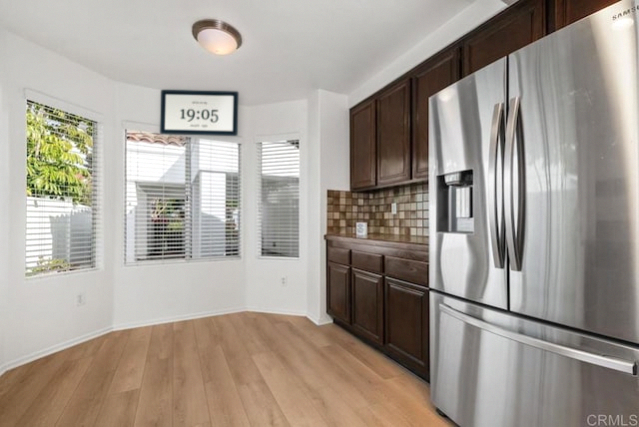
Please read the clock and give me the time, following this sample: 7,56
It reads 19,05
